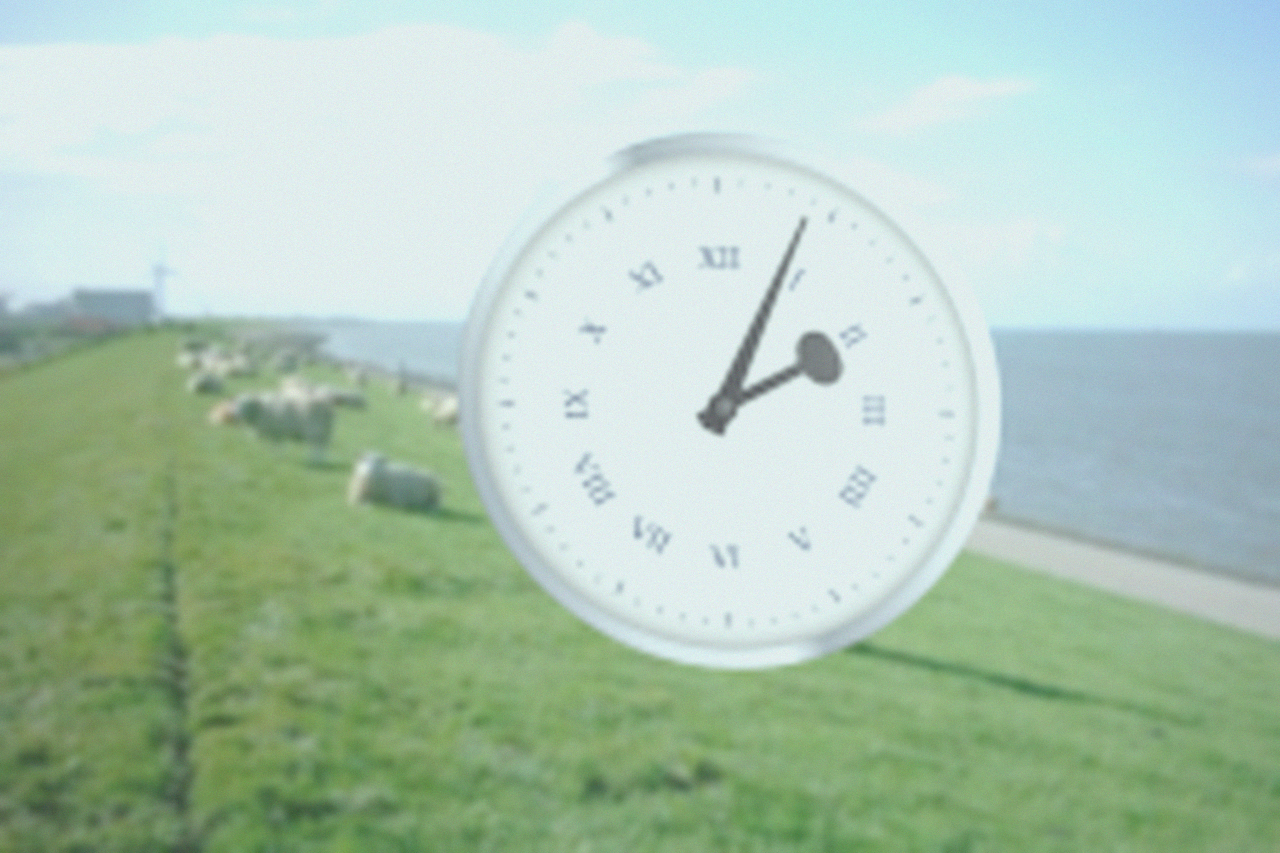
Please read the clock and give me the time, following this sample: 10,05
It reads 2,04
